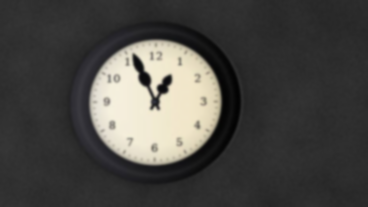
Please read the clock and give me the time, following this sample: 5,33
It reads 12,56
